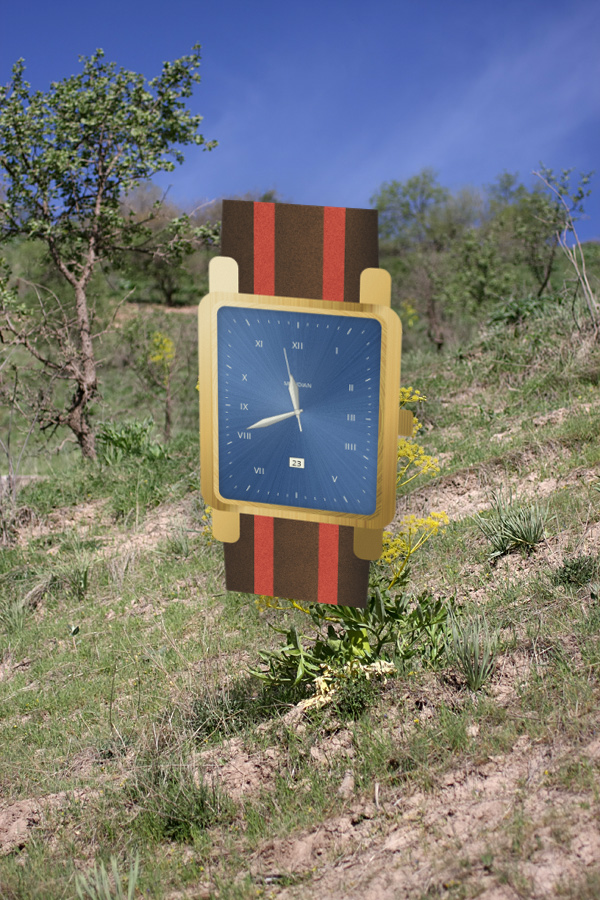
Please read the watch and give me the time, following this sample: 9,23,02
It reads 11,40,58
